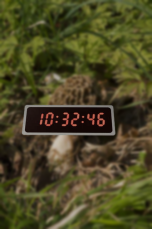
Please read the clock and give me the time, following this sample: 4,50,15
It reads 10,32,46
